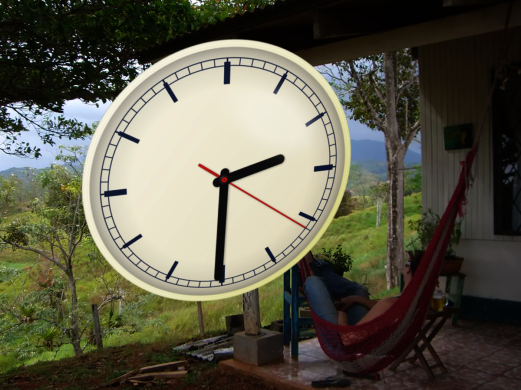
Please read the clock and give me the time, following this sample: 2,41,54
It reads 2,30,21
